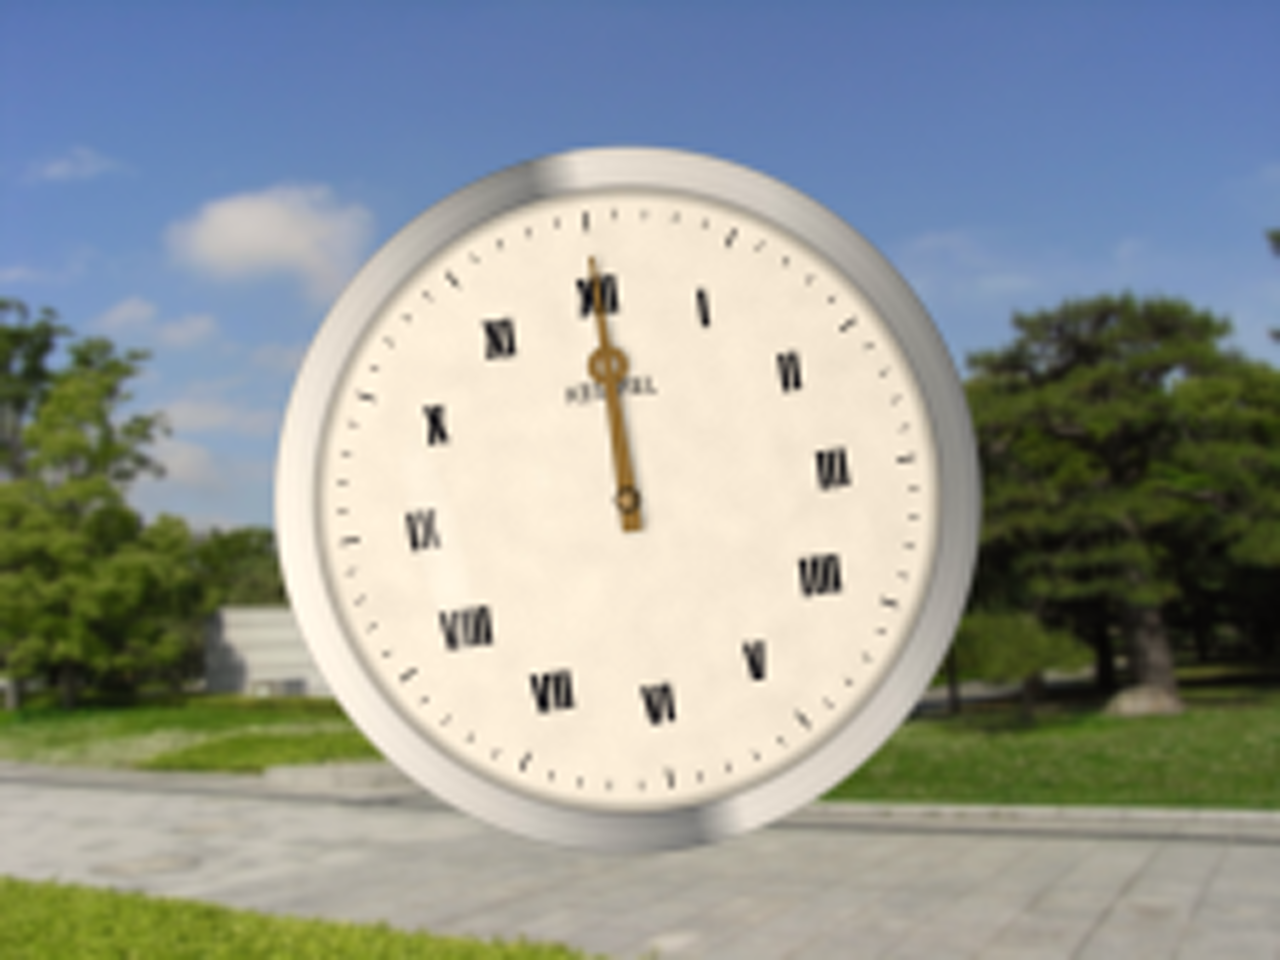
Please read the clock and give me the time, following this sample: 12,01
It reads 12,00
